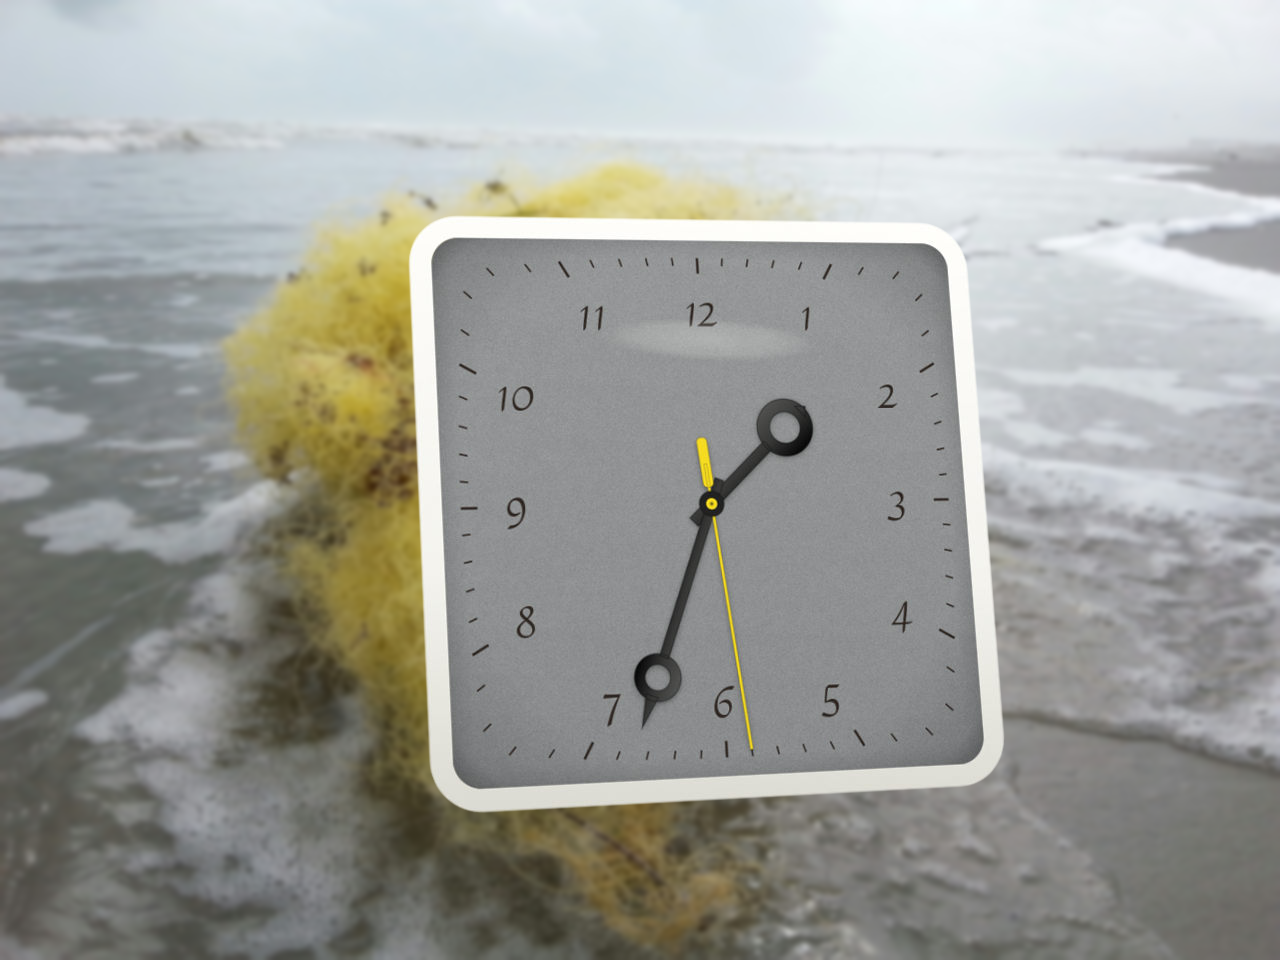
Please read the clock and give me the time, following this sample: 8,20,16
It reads 1,33,29
